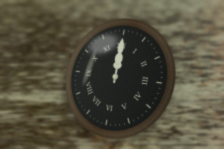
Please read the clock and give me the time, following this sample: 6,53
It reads 12,00
